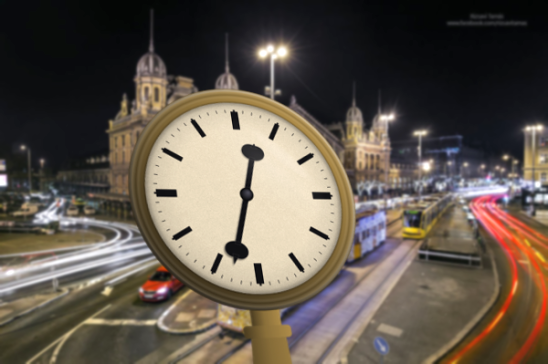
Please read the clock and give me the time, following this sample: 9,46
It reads 12,33
